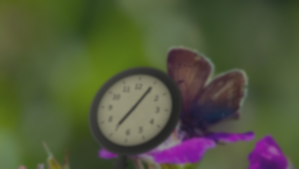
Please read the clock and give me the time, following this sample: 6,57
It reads 7,05
